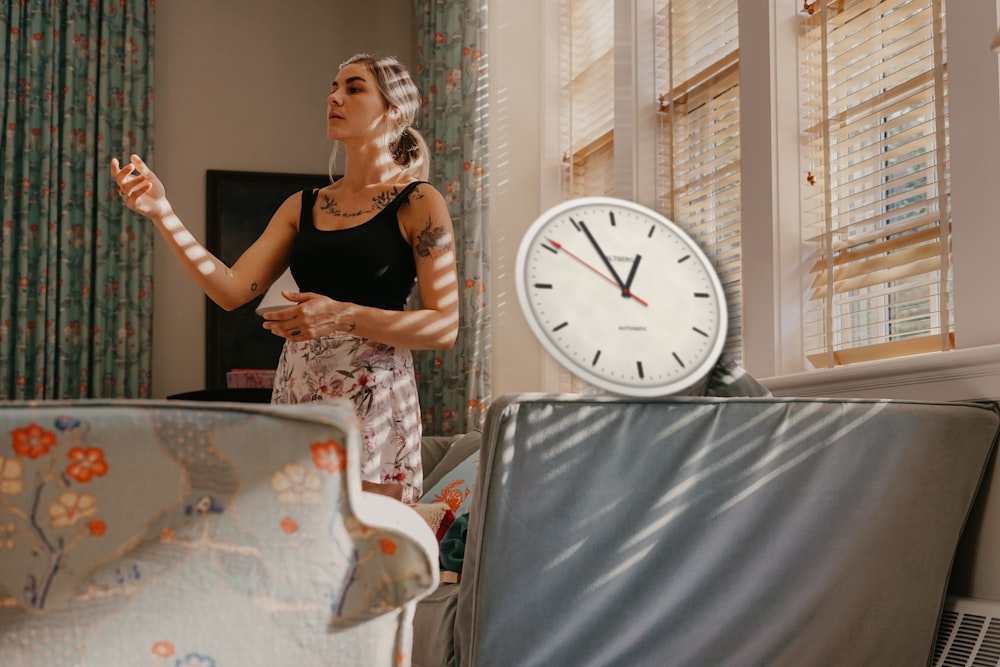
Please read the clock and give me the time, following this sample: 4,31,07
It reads 12,55,51
